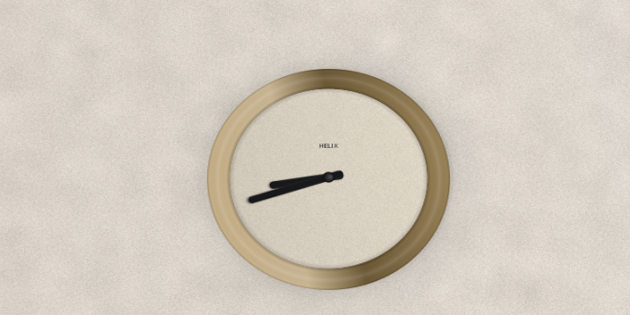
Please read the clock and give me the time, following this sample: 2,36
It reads 8,42
